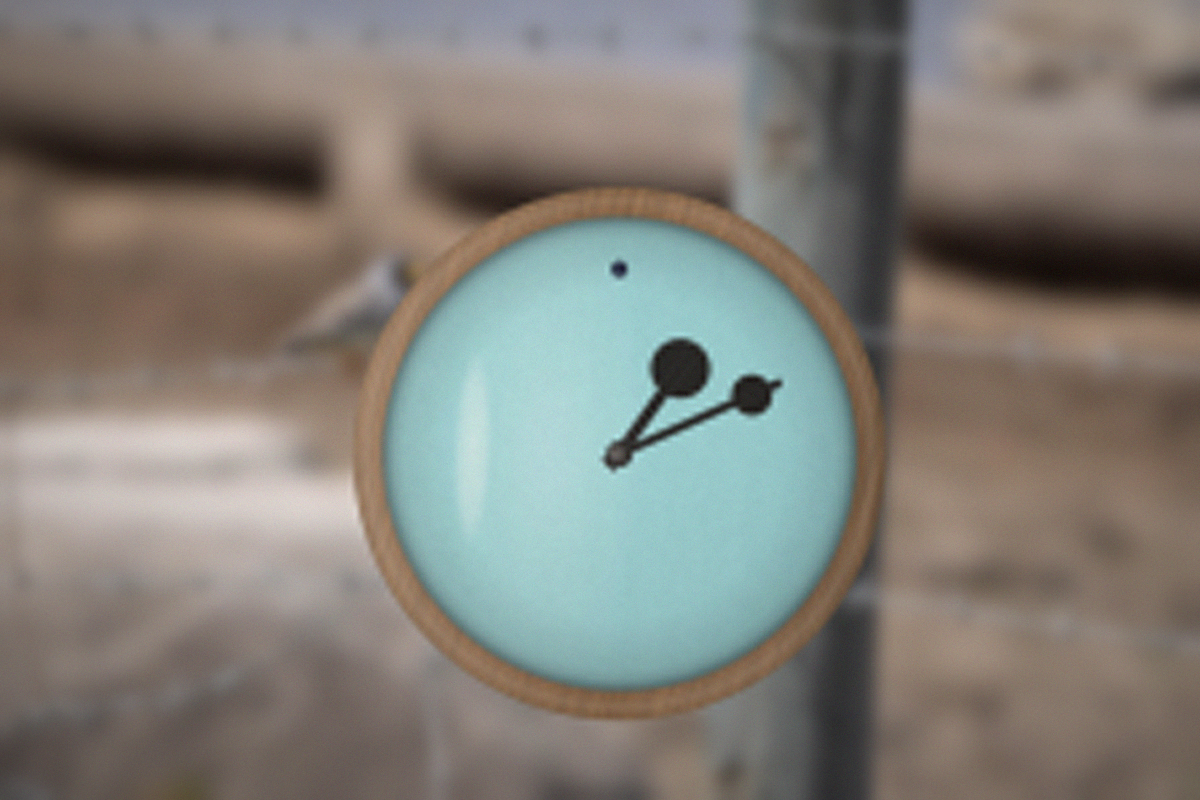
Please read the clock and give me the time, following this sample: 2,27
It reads 1,11
